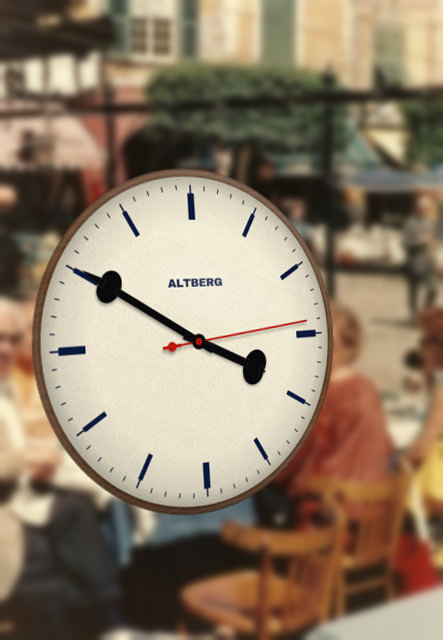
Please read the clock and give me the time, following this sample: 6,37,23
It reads 3,50,14
